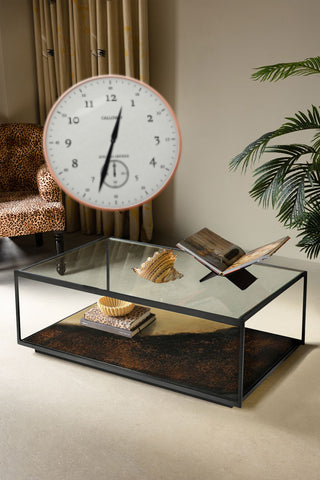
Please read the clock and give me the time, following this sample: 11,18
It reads 12,33
